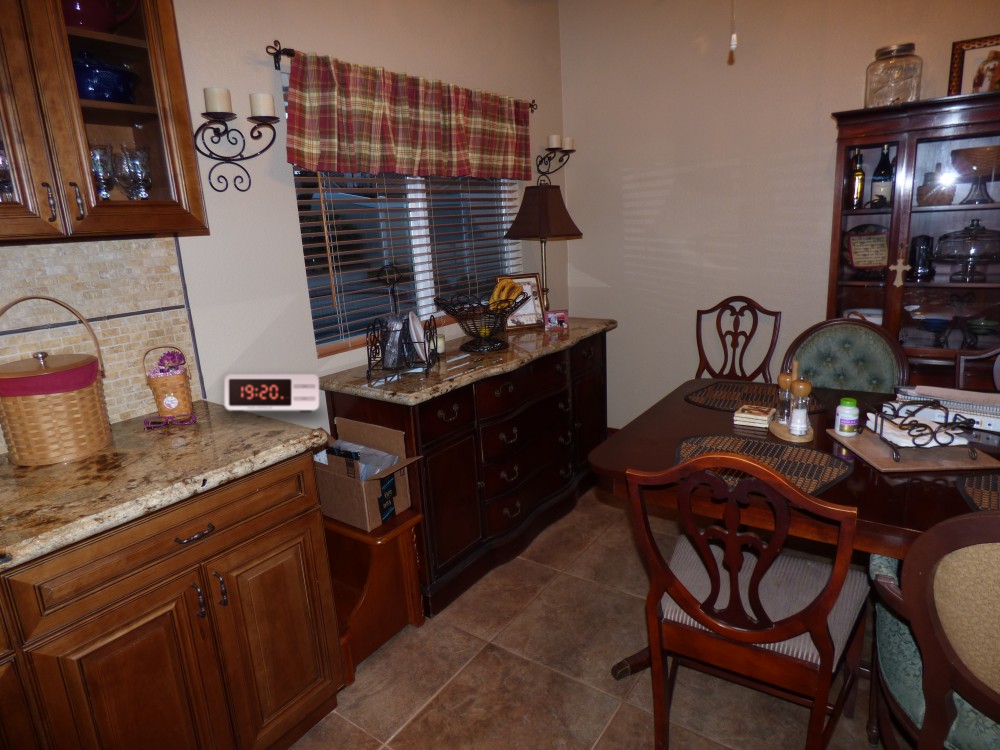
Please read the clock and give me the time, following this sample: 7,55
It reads 19,20
